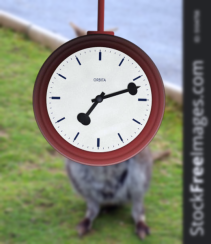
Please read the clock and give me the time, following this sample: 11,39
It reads 7,12
